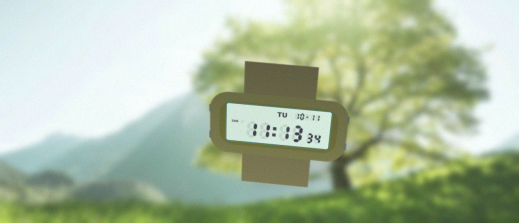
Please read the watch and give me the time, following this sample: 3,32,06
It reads 11,13,34
